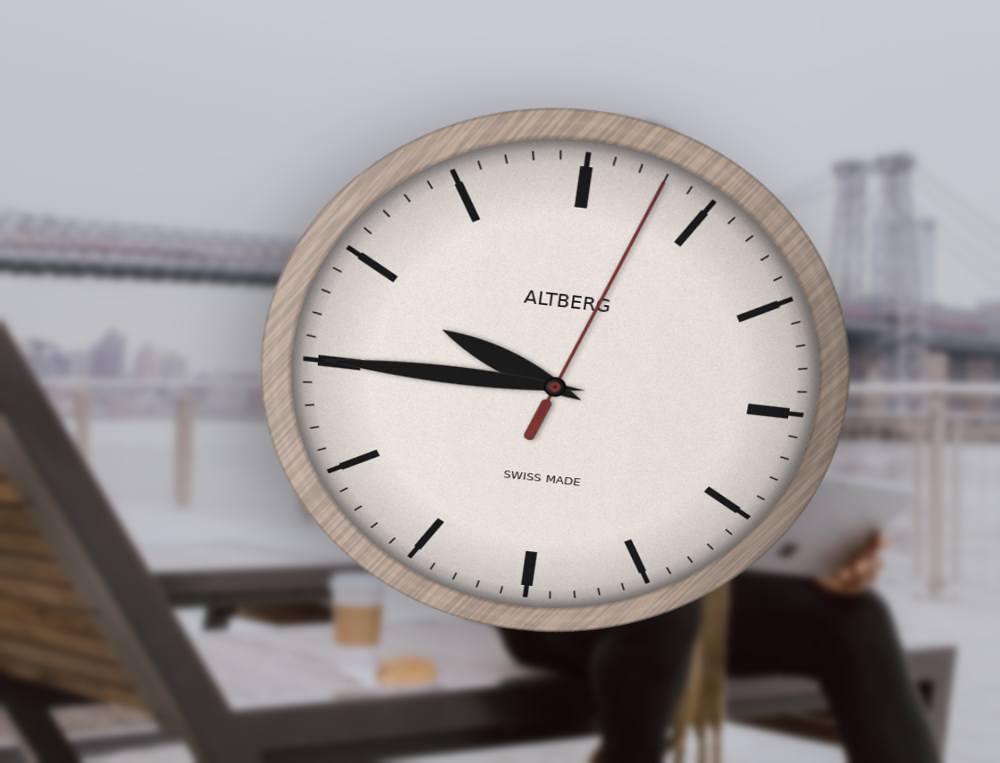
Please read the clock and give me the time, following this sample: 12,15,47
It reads 9,45,03
